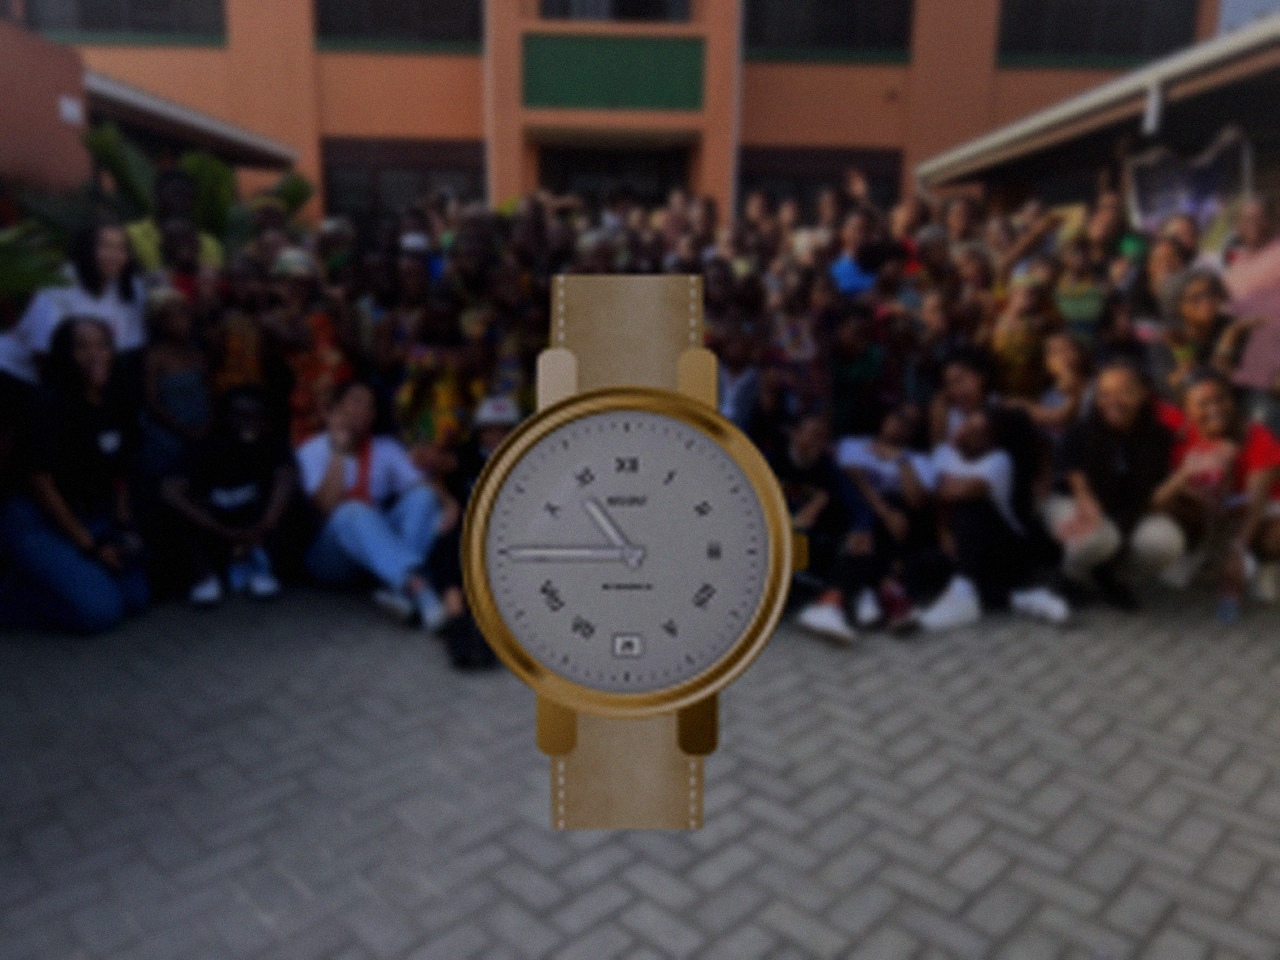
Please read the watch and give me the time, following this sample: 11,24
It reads 10,45
